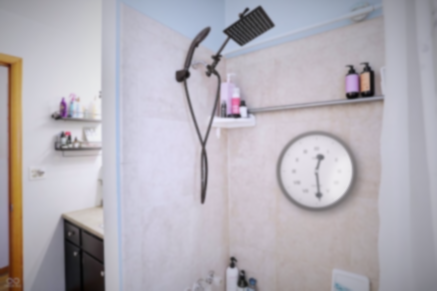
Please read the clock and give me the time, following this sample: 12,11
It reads 12,29
